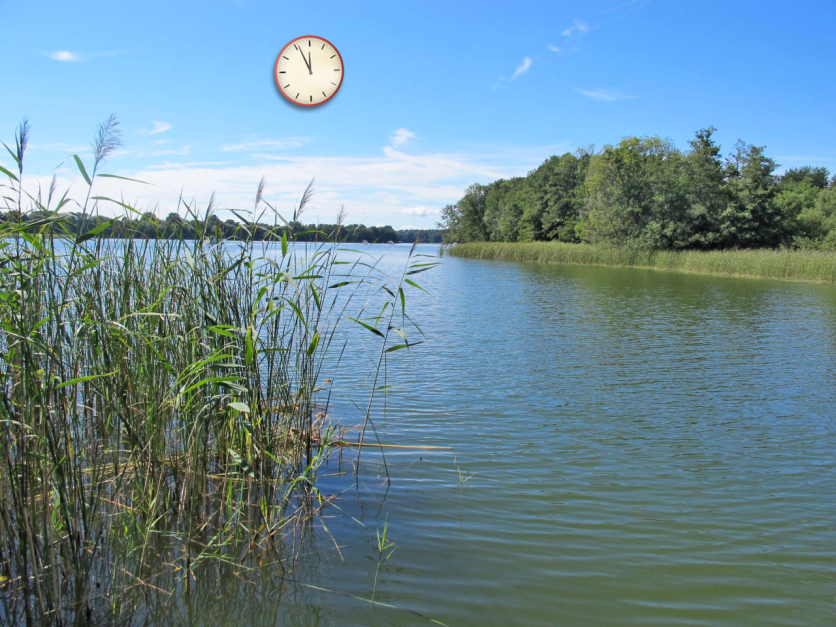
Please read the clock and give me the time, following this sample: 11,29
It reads 11,56
